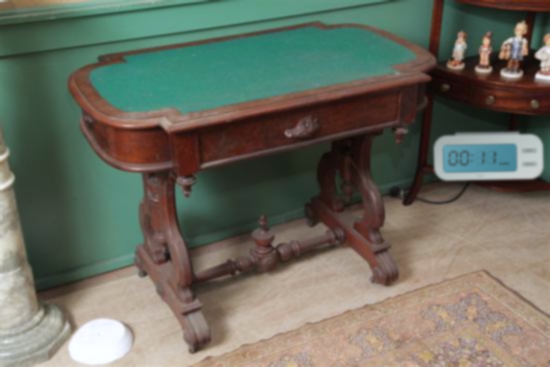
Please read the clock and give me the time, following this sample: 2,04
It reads 0,11
